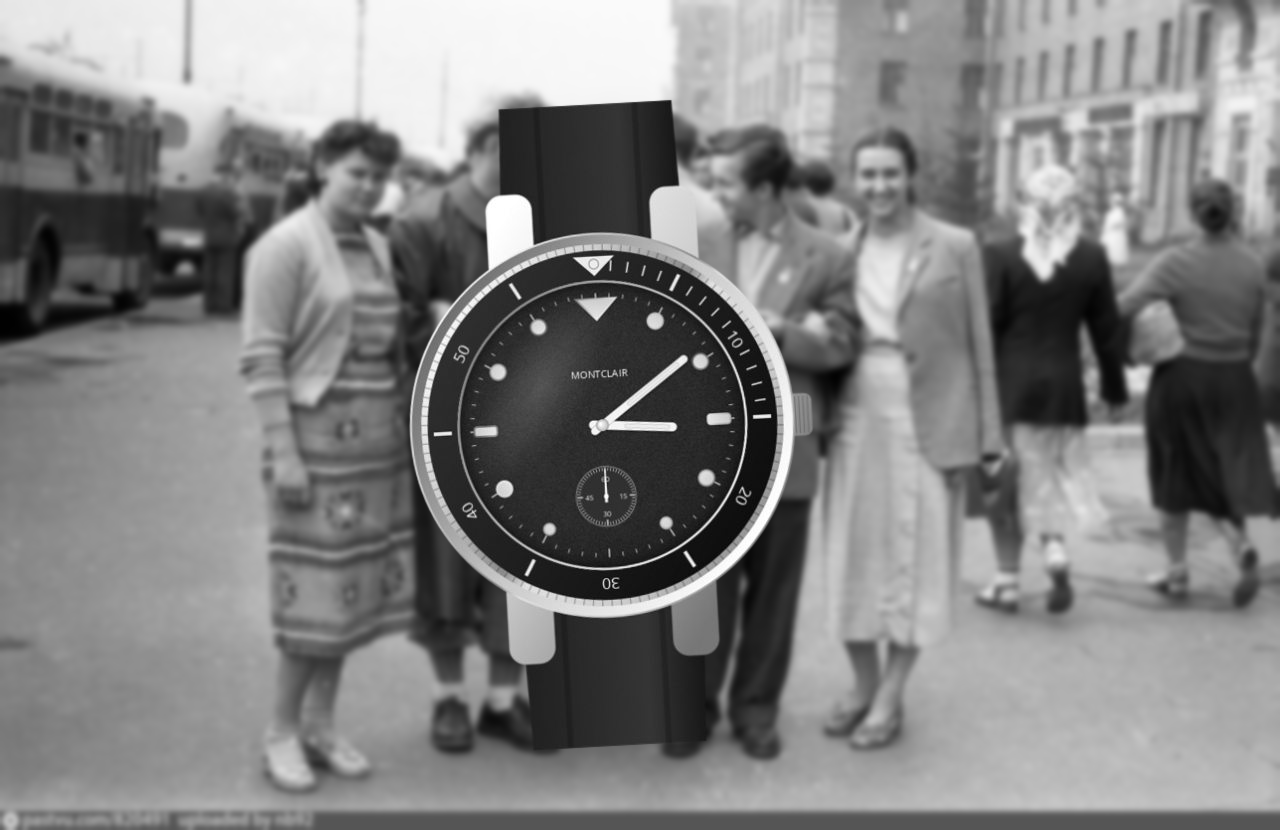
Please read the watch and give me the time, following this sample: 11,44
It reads 3,09
